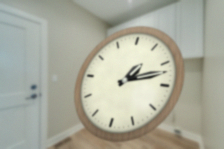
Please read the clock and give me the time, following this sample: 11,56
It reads 1,12
